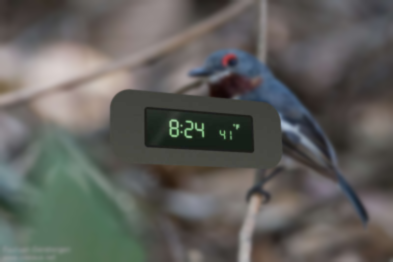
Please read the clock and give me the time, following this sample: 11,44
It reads 8,24
